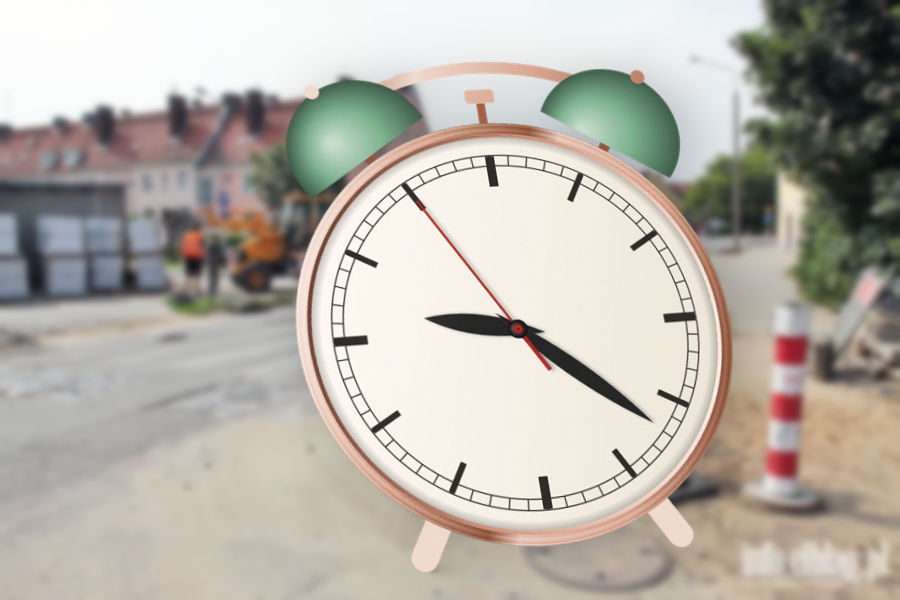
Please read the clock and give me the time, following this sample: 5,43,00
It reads 9,21,55
